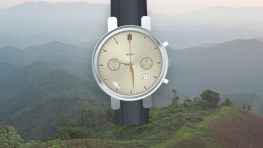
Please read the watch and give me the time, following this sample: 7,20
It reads 9,29
